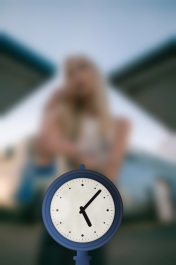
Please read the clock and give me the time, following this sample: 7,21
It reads 5,07
